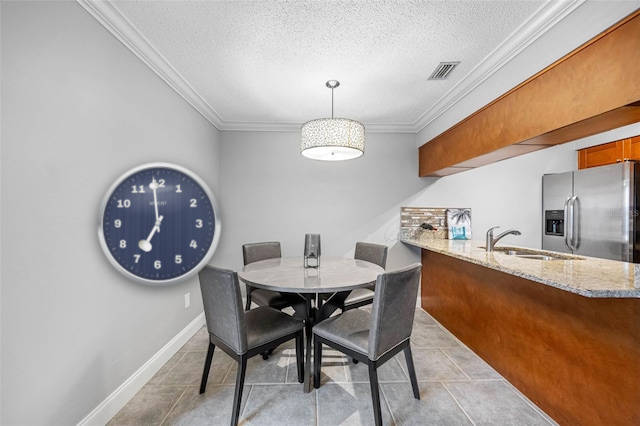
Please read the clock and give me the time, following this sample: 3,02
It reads 6,59
